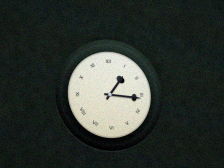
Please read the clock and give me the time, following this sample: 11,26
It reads 1,16
